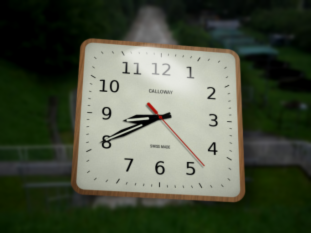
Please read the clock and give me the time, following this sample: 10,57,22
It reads 8,40,23
